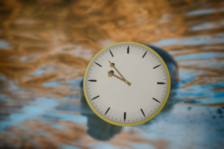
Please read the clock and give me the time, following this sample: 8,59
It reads 9,53
